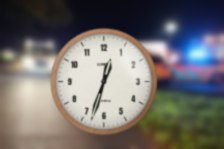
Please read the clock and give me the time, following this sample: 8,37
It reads 12,33
